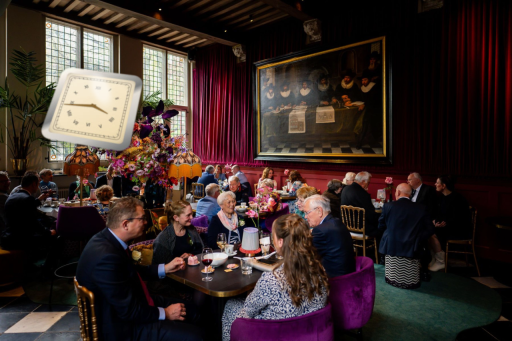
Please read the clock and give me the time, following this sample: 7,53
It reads 3,44
